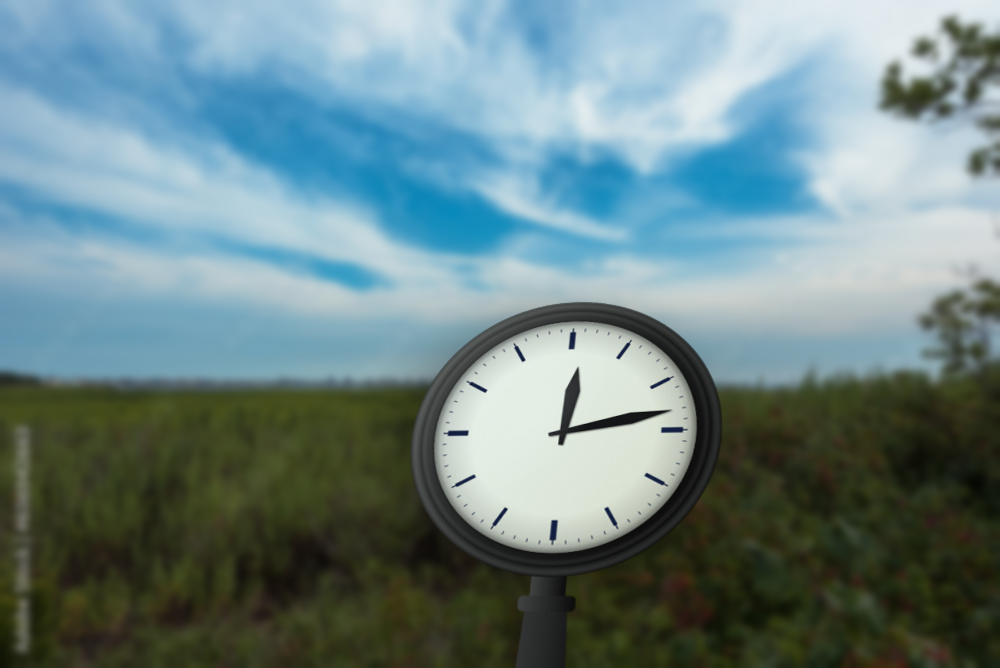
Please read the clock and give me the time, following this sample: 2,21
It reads 12,13
